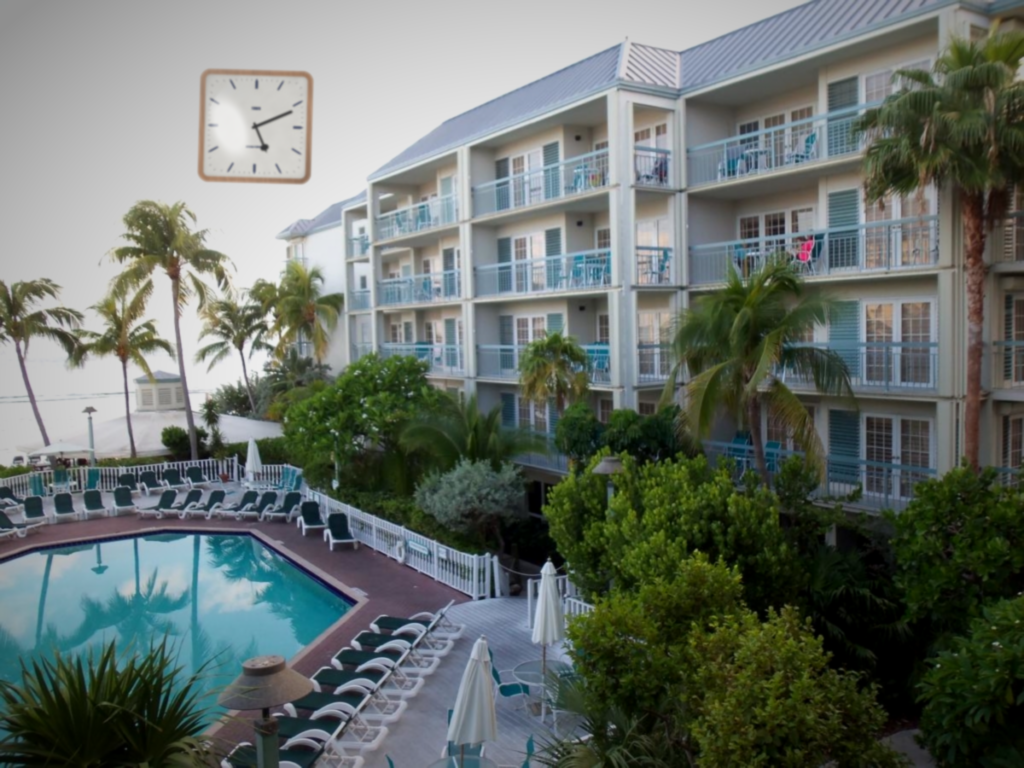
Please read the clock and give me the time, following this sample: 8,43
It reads 5,11
